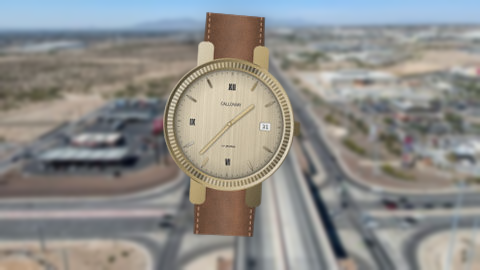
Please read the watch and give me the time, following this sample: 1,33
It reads 1,37
